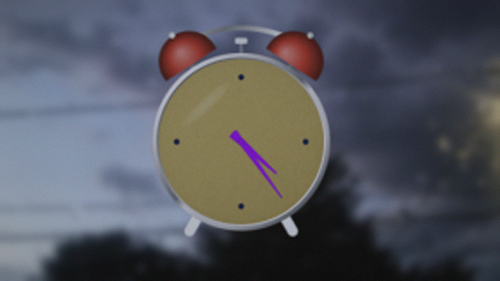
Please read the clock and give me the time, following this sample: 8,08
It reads 4,24
